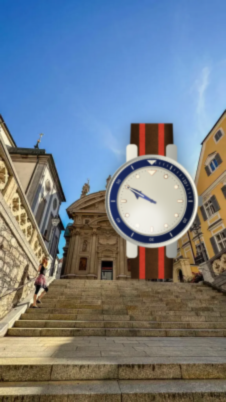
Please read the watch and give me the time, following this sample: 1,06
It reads 9,50
